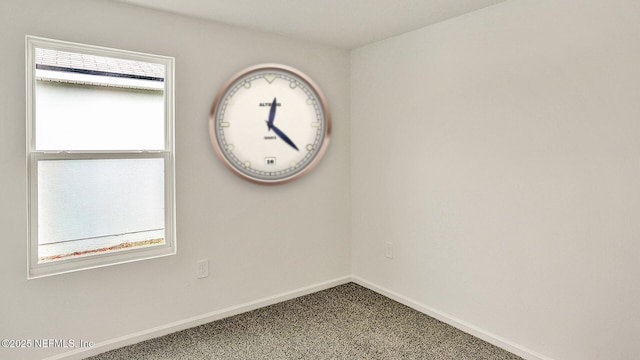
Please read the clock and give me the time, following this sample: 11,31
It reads 12,22
